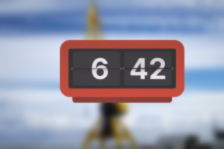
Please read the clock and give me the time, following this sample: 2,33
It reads 6,42
